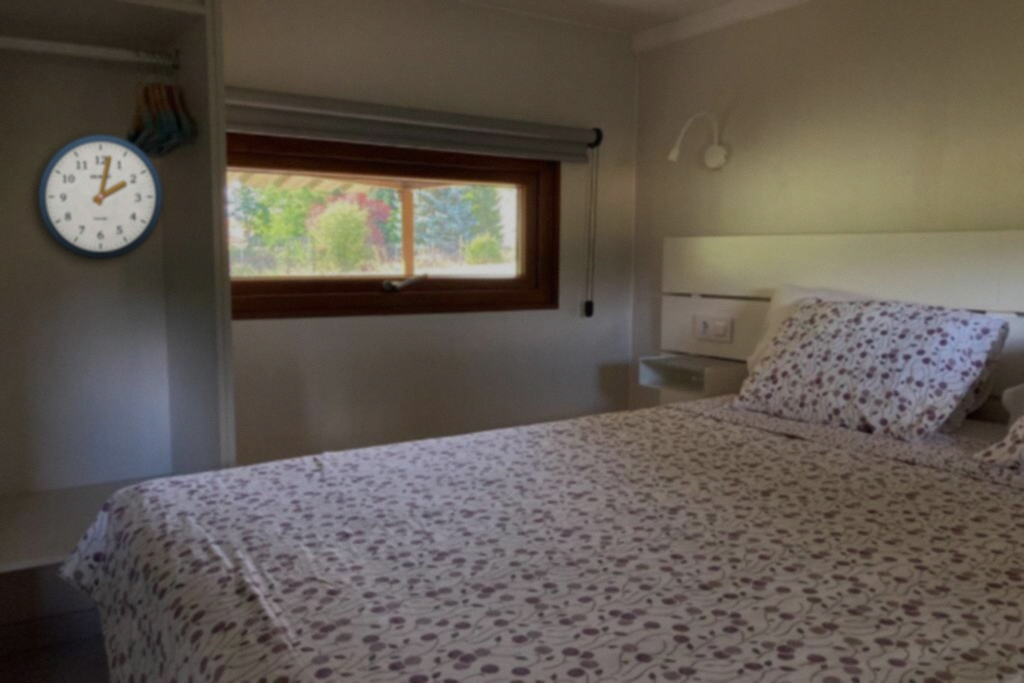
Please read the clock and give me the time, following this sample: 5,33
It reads 2,02
